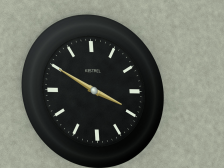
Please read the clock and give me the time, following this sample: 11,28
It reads 3,50
